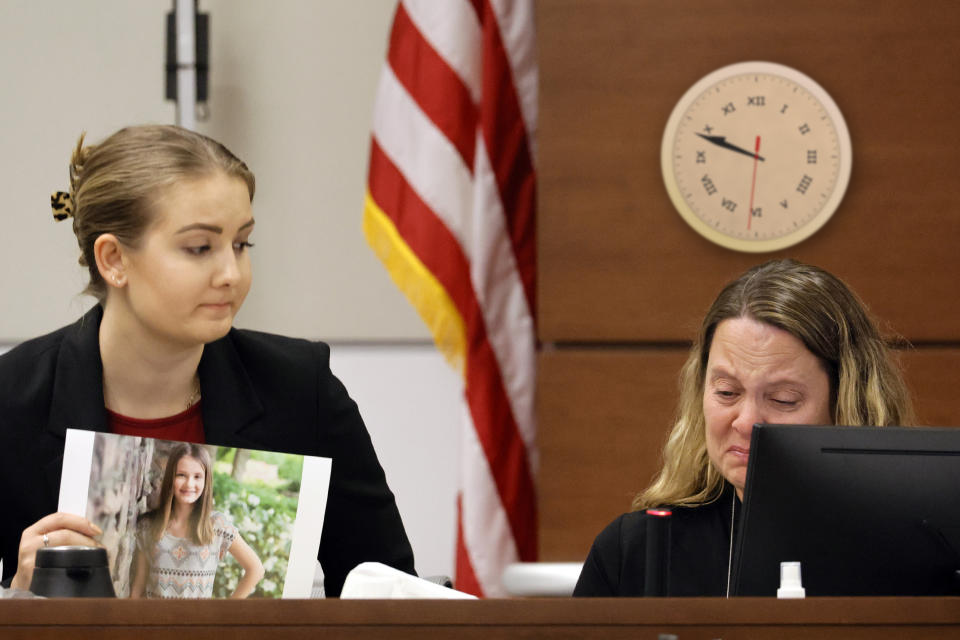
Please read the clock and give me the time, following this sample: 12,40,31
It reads 9,48,31
